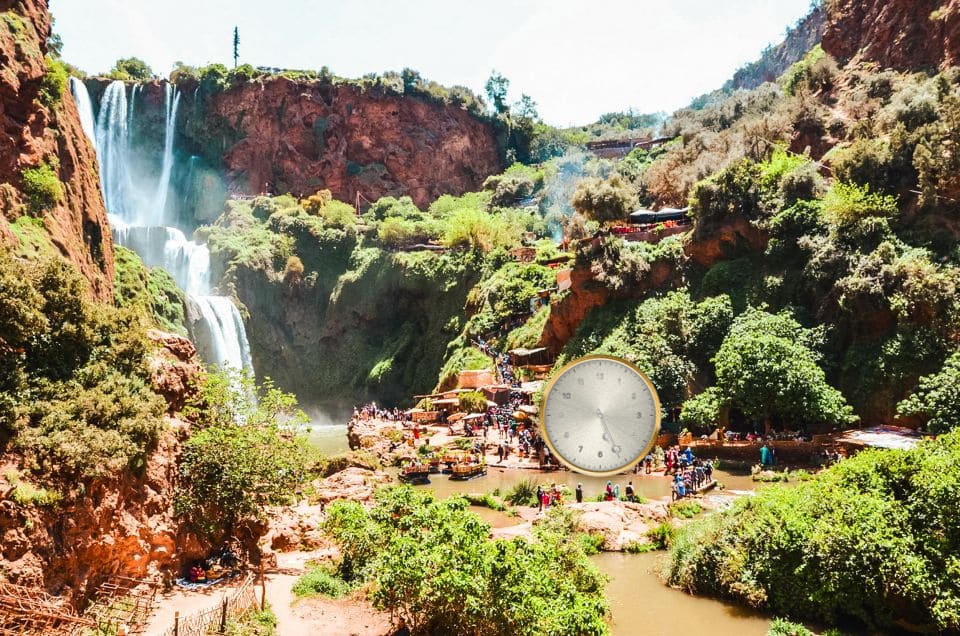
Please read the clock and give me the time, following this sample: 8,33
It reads 5,26
